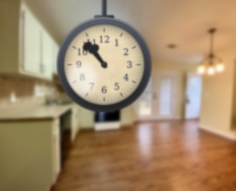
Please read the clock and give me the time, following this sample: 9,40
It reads 10,53
